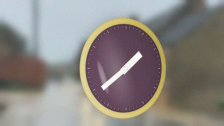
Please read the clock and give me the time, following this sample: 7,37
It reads 1,39
